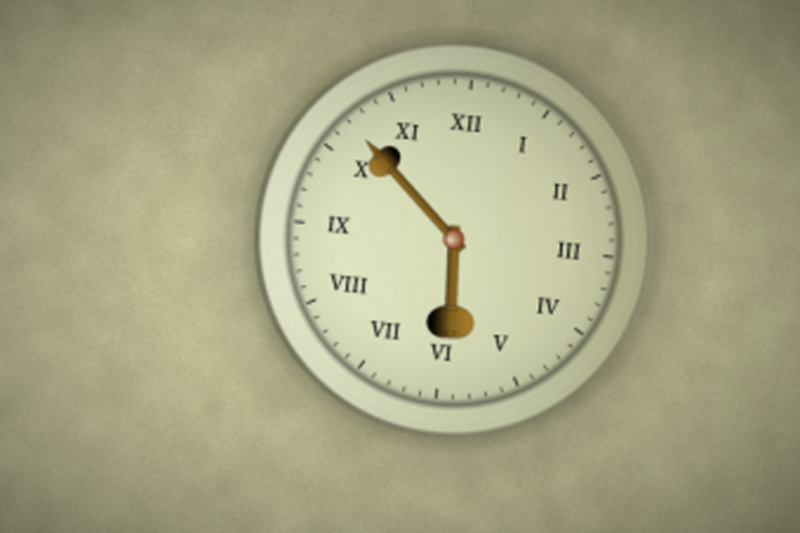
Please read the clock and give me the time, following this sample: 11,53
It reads 5,52
